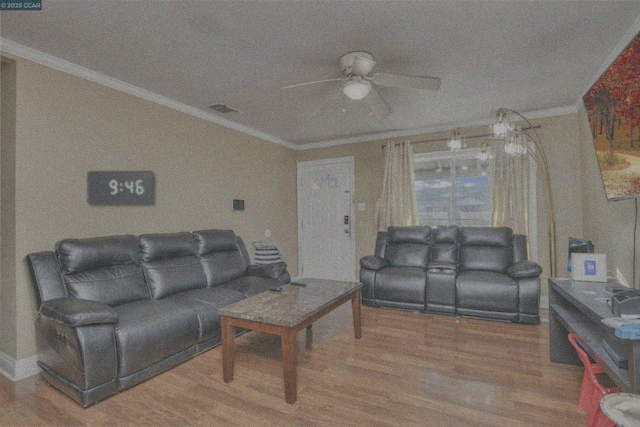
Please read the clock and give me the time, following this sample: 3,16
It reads 9,46
